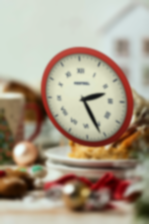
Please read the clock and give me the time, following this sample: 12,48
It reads 2,26
